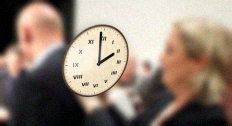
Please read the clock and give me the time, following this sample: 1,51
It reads 1,59
